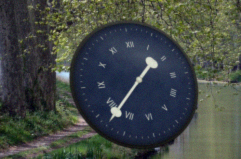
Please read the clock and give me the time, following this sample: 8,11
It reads 1,38
